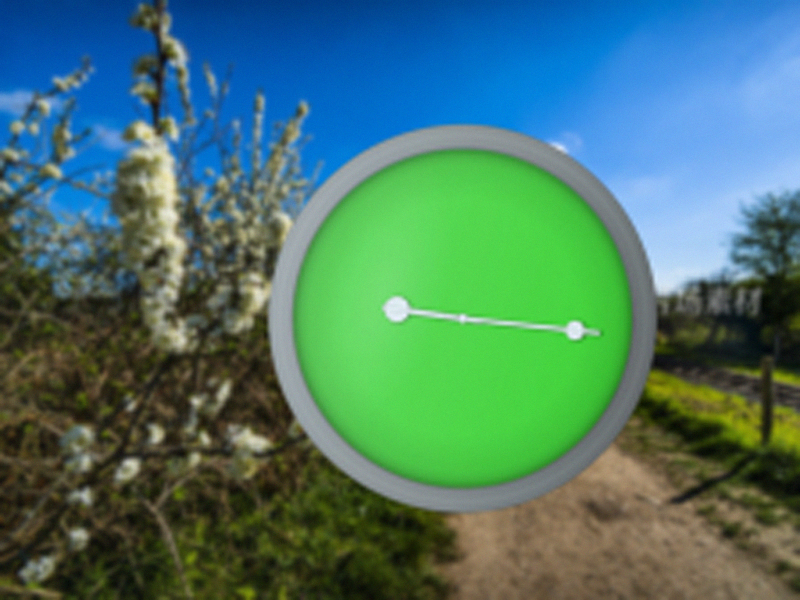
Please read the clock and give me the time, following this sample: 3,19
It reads 9,16
